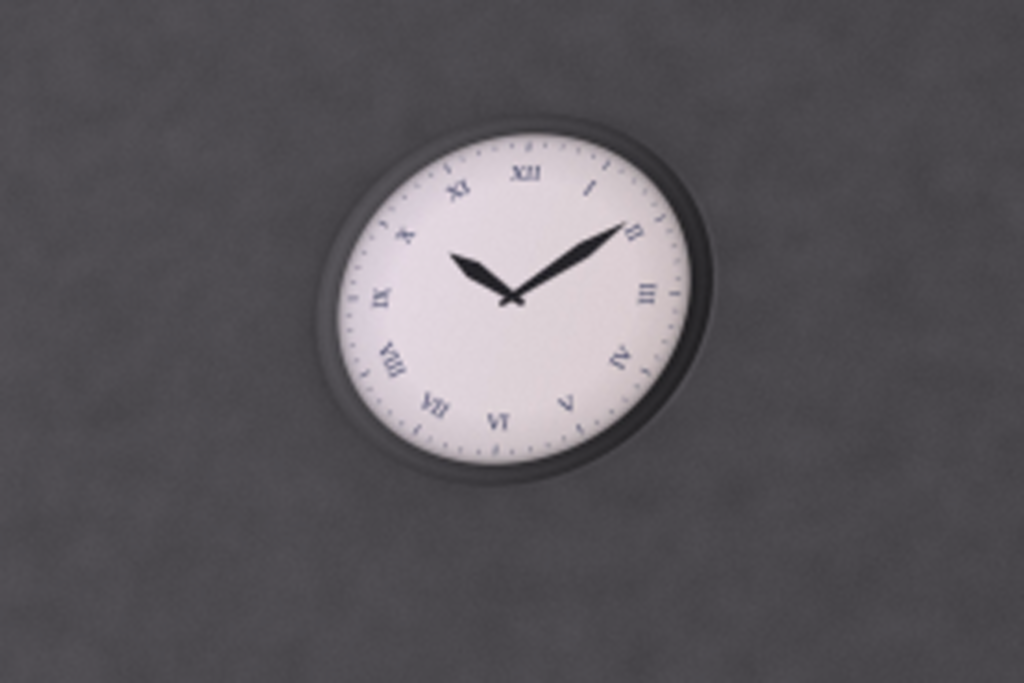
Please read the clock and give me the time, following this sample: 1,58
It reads 10,09
